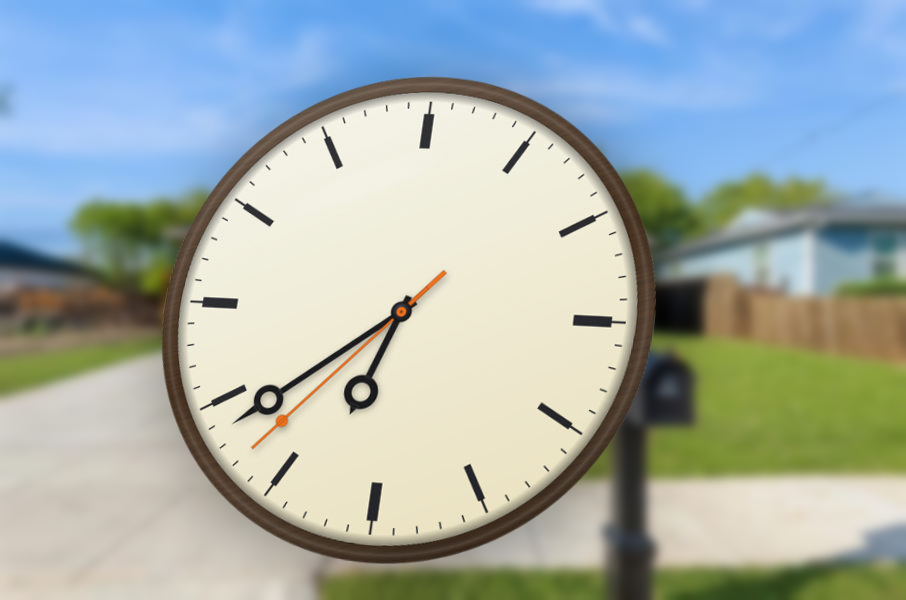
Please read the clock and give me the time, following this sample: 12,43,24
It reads 6,38,37
